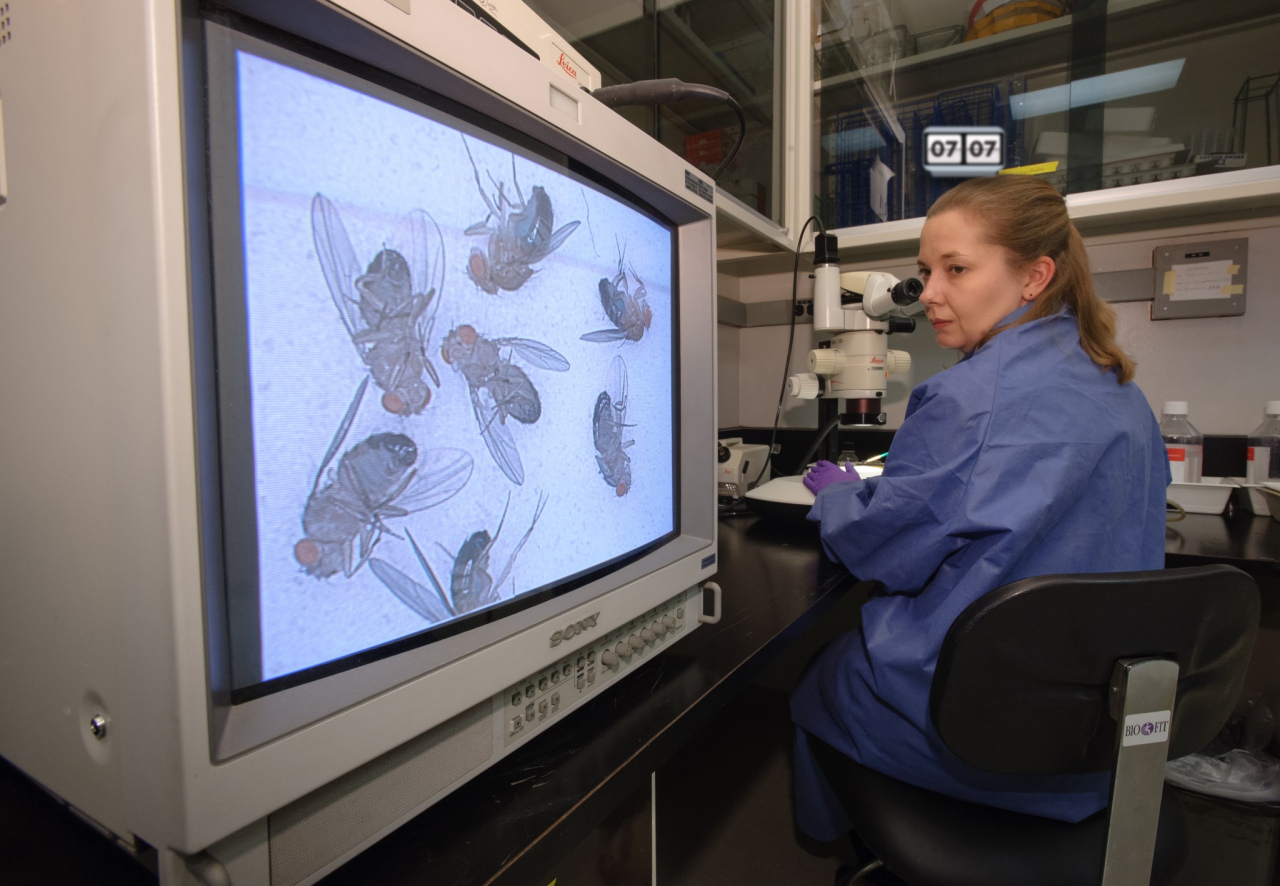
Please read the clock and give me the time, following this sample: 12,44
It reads 7,07
